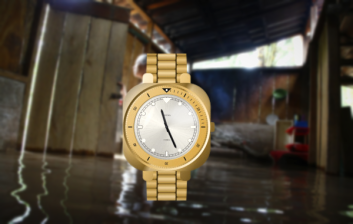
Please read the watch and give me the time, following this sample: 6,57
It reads 11,26
